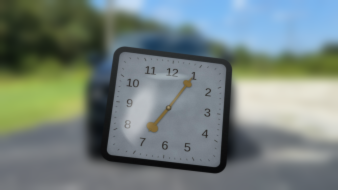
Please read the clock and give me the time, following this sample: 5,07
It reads 7,05
